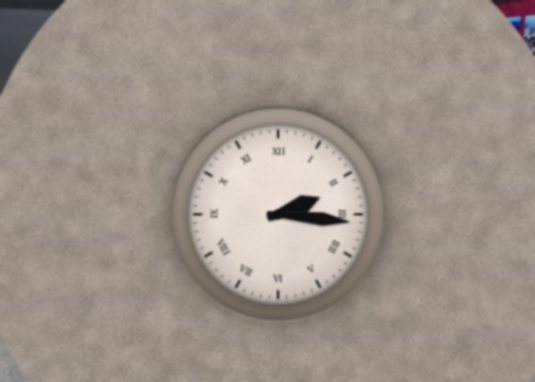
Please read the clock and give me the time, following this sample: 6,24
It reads 2,16
